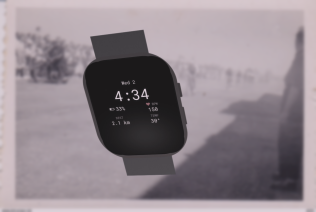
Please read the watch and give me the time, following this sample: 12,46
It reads 4,34
